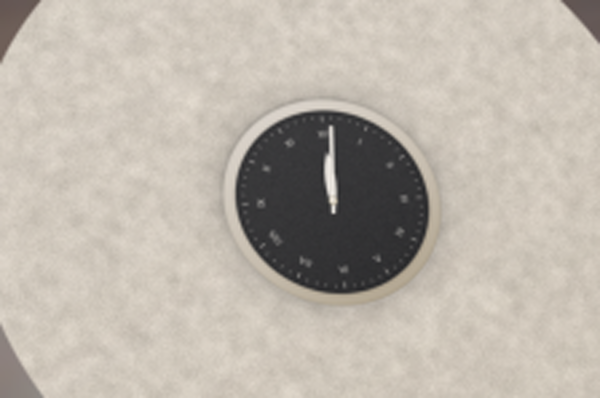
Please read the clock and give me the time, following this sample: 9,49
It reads 12,01
